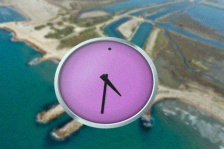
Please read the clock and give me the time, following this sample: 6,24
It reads 4,30
